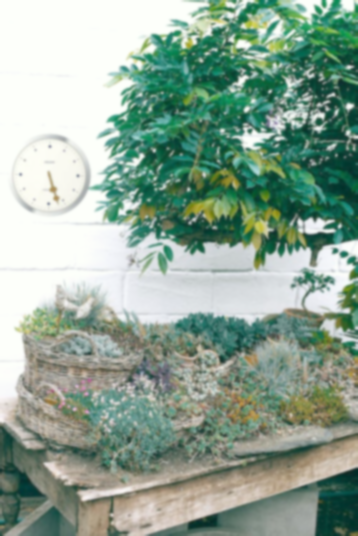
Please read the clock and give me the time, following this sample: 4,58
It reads 5,27
